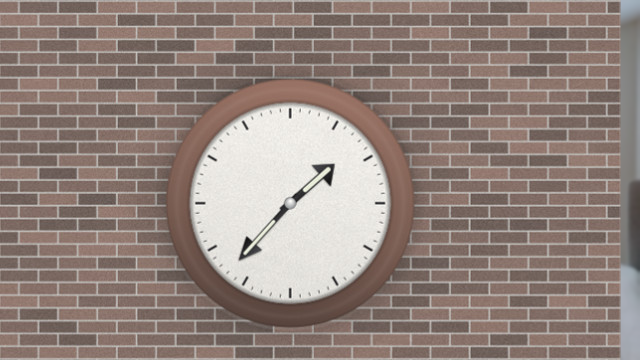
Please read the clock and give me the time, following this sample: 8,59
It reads 1,37
